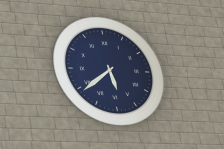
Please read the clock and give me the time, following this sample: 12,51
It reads 5,39
